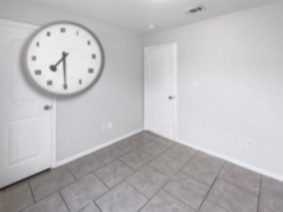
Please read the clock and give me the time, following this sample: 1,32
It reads 7,30
